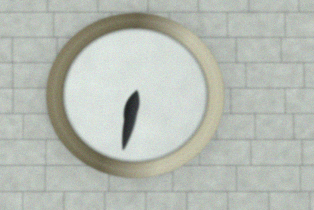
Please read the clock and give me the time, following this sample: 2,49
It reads 6,32
